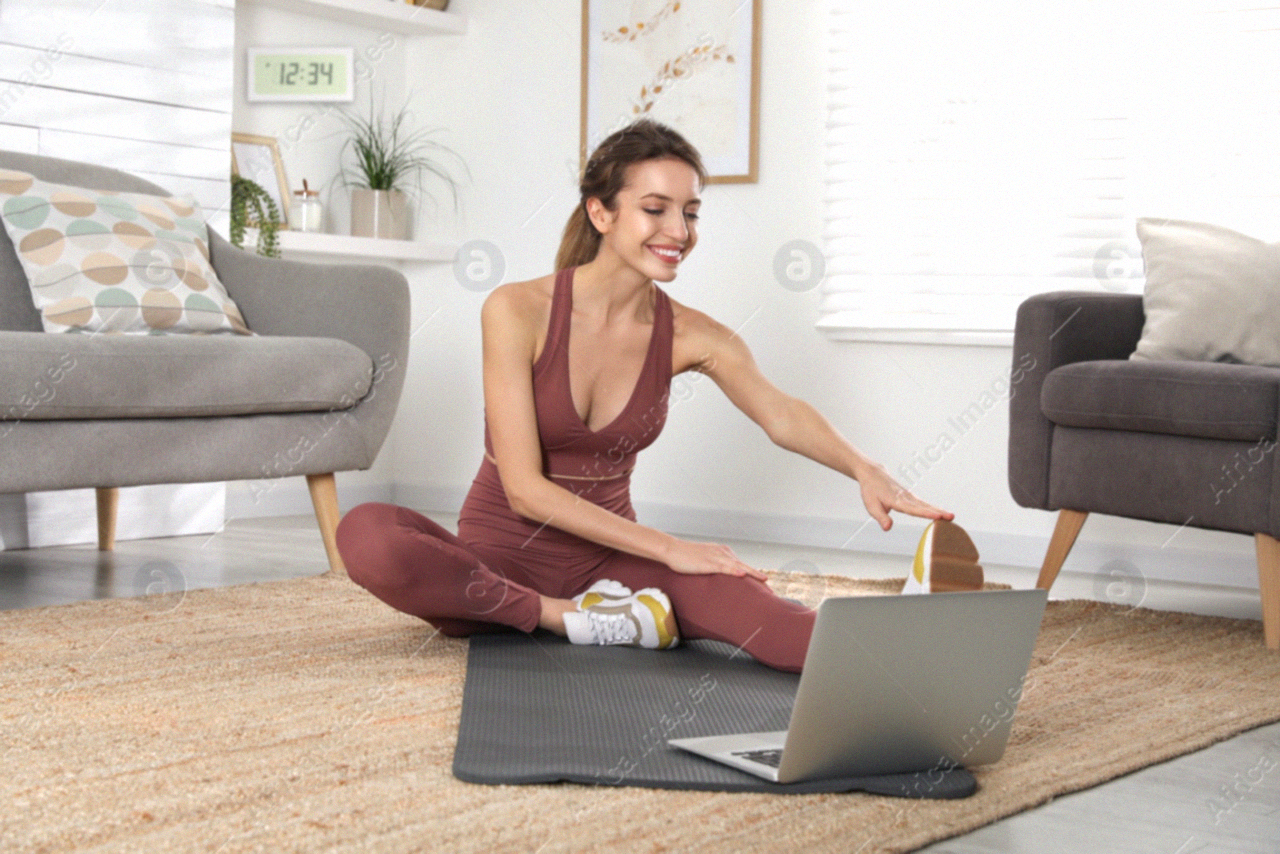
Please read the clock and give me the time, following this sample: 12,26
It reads 12,34
